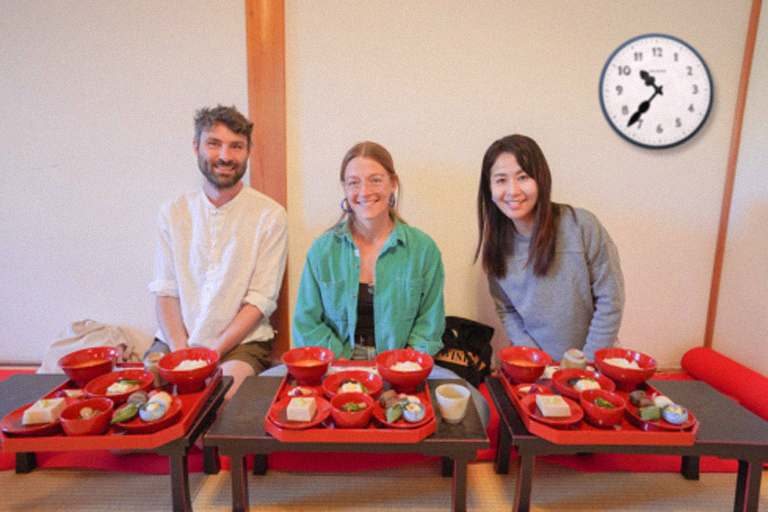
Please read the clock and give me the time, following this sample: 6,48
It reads 10,37
